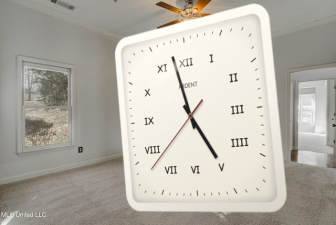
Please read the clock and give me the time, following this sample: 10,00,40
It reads 4,57,38
